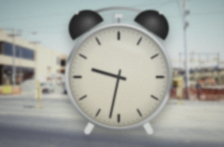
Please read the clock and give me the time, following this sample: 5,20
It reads 9,32
